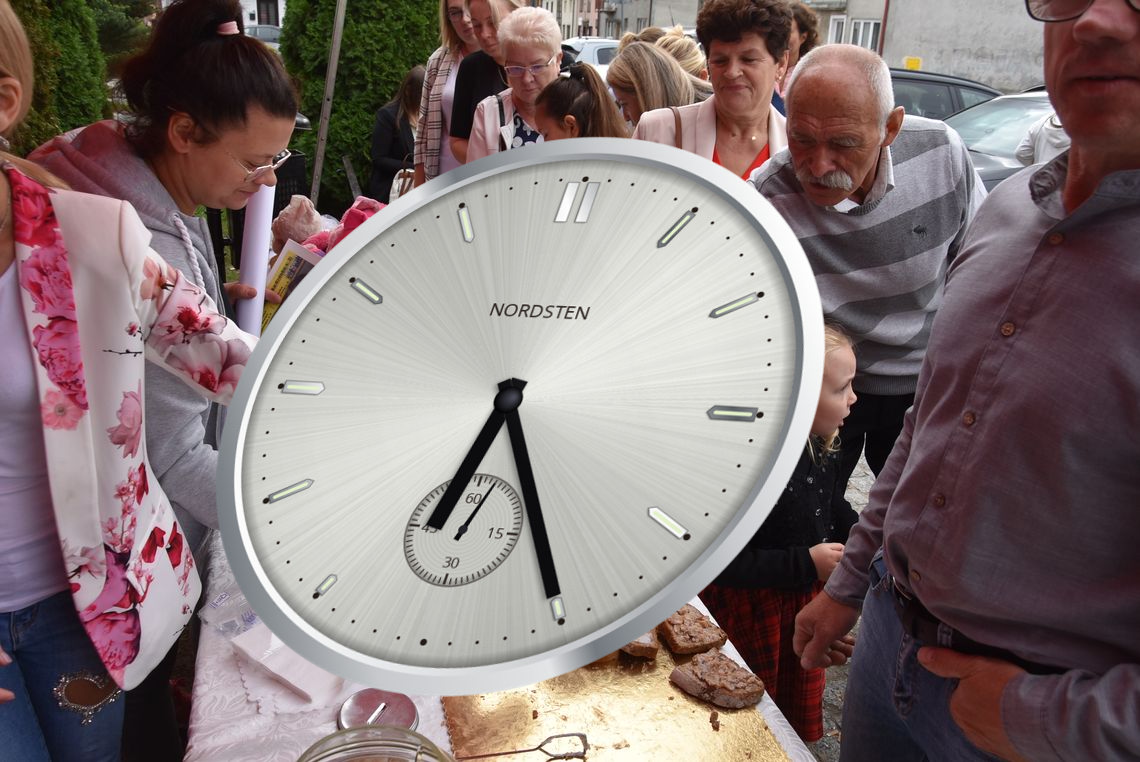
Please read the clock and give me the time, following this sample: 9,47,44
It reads 6,25,03
